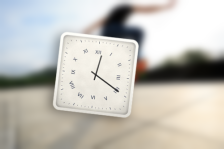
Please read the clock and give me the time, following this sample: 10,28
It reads 12,20
